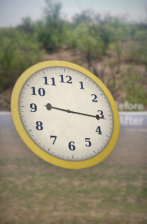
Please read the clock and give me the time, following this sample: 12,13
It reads 9,16
